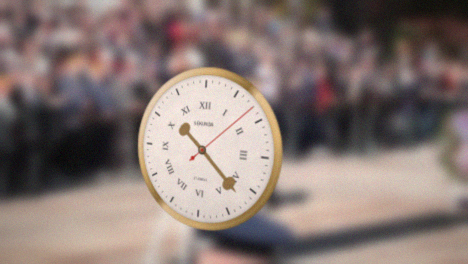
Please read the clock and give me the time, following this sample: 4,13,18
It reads 10,22,08
